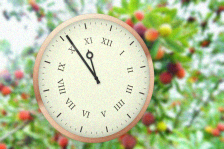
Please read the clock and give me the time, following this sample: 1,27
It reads 10,51
